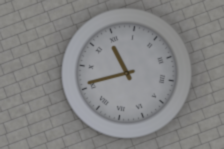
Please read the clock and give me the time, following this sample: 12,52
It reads 11,46
